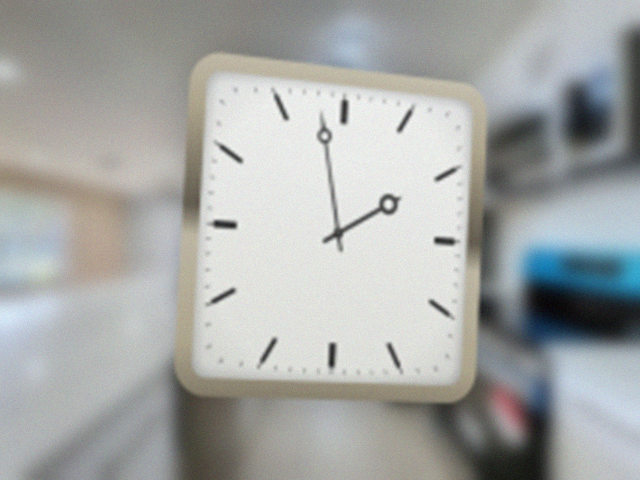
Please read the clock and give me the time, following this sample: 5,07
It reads 1,58
